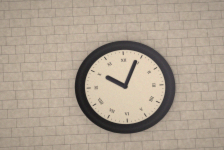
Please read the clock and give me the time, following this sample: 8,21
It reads 10,04
